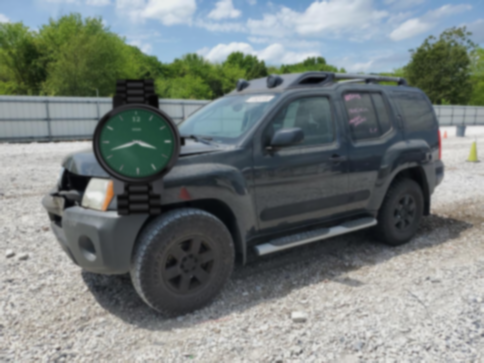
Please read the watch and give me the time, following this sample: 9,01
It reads 3,42
